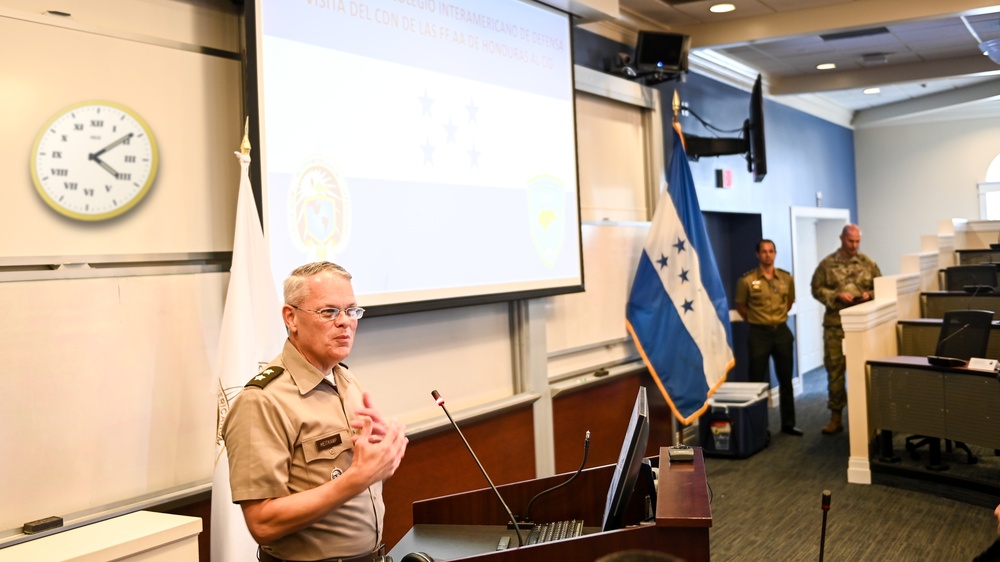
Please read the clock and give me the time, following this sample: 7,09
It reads 4,09
